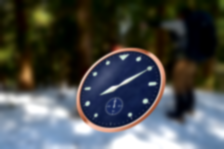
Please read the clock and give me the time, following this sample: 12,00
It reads 8,10
